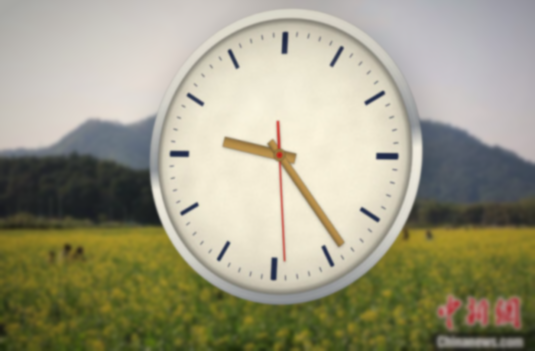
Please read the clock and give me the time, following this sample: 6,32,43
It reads 9,23,29
